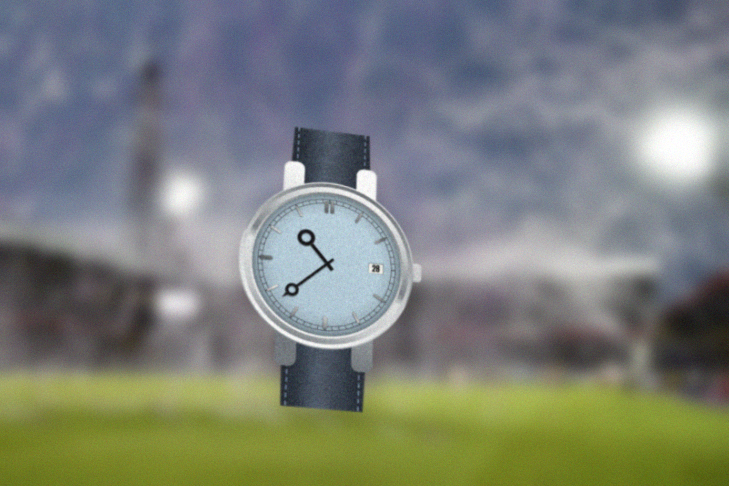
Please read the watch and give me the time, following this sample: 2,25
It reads 10,38
